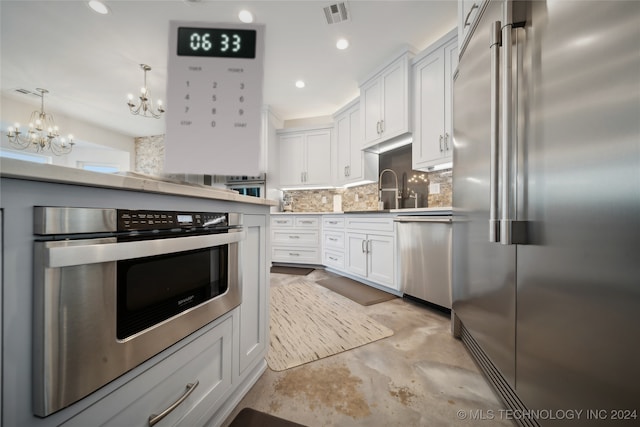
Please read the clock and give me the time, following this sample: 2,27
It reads 6,33
